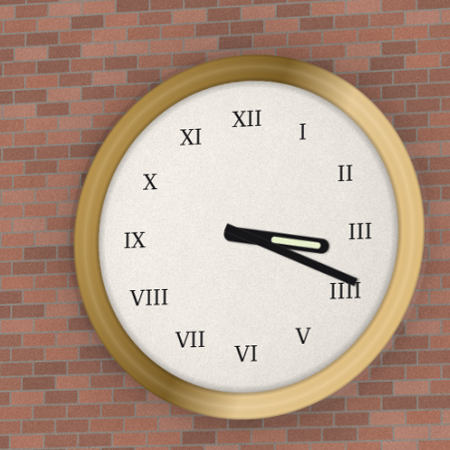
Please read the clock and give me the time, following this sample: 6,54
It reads 3,19
